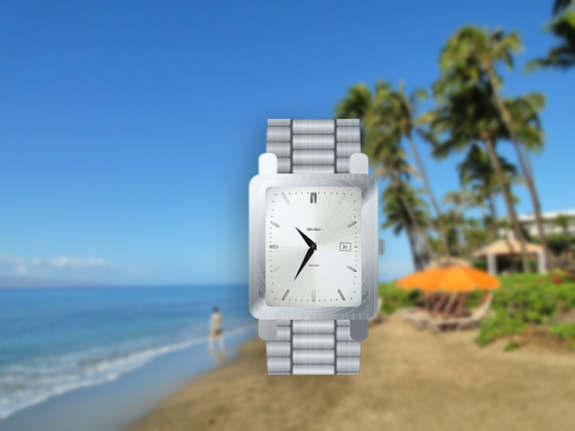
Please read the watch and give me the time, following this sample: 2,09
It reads 10,35
